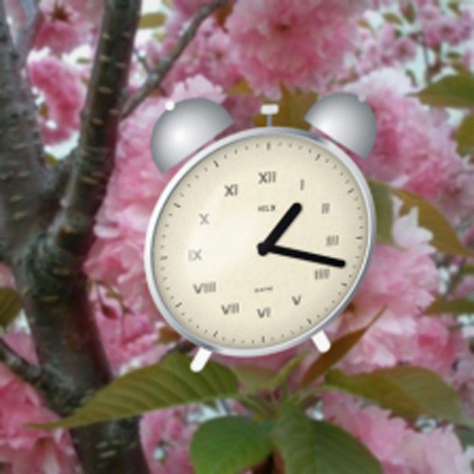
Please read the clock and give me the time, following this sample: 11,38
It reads 1,18
